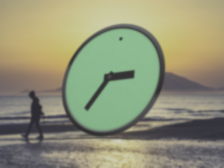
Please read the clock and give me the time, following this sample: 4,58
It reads 2,34
